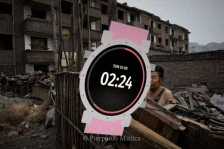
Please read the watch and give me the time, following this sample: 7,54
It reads 2,24
